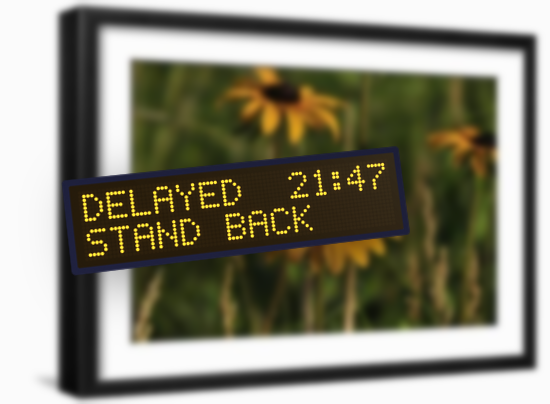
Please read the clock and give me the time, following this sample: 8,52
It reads 21,47
